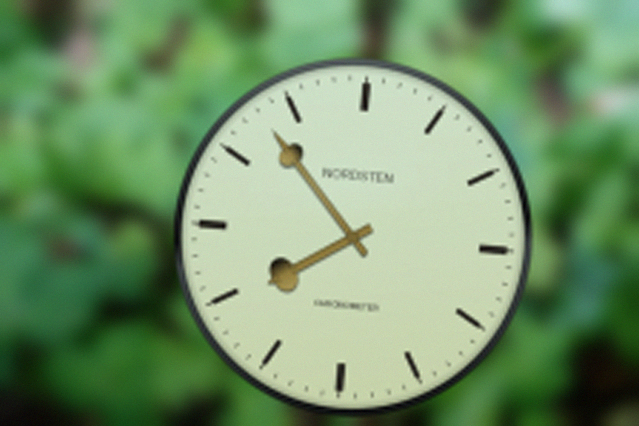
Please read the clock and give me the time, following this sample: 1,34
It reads 7,53
